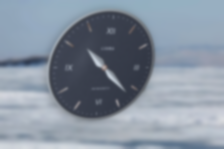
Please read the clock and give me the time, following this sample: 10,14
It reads 10,22
